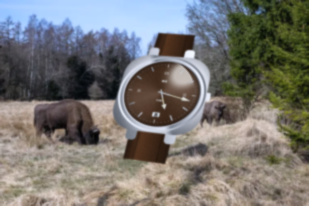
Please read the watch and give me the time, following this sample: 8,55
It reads 5,17
